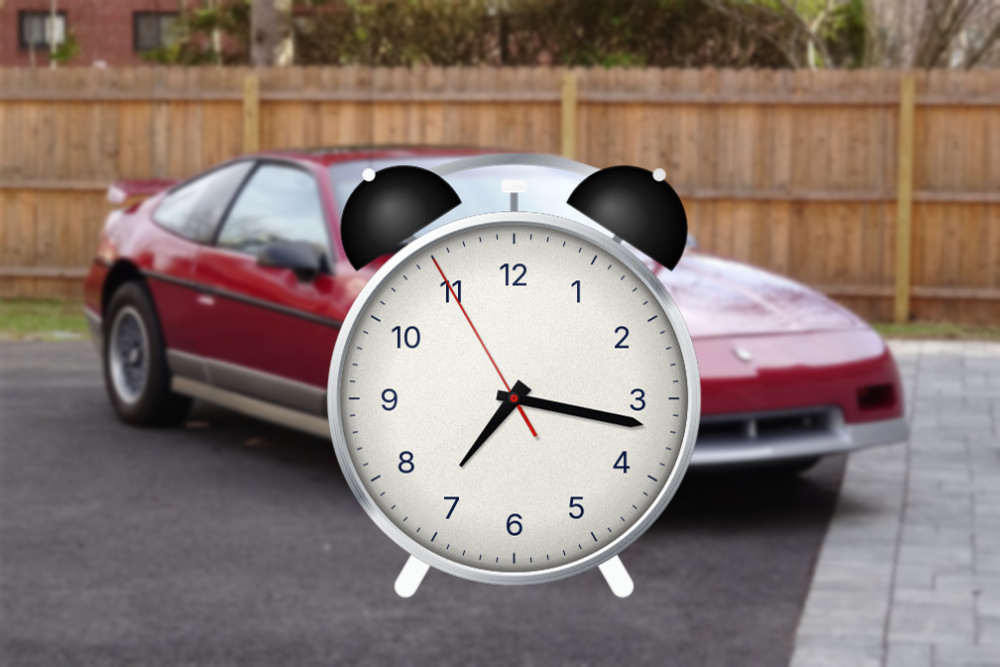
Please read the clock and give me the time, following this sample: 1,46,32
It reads 7,16,55
